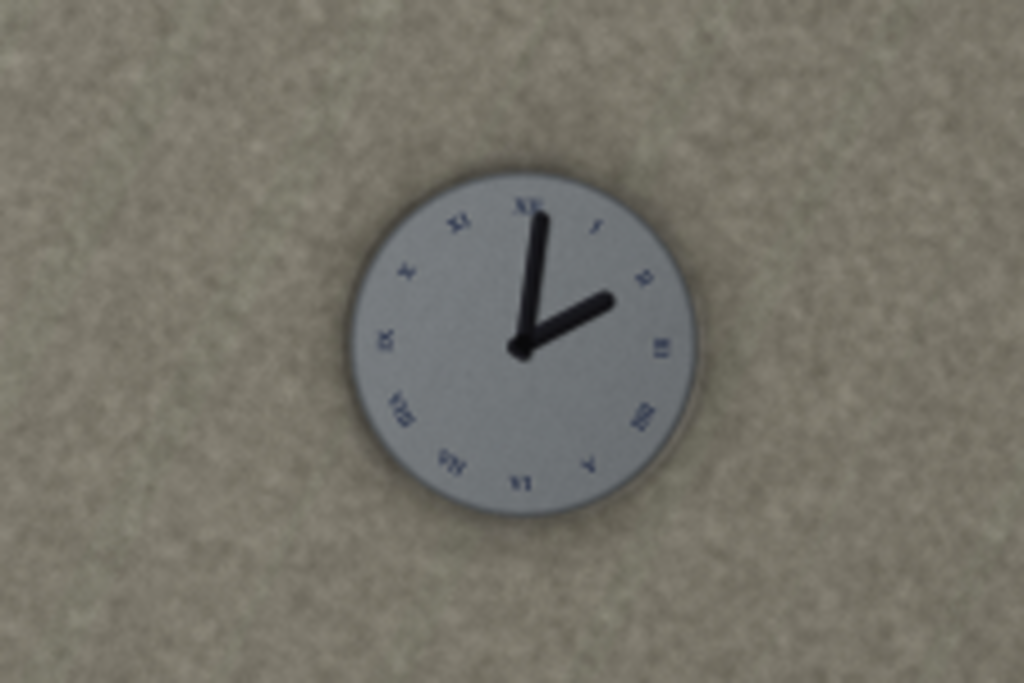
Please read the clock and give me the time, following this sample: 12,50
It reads 2,01
